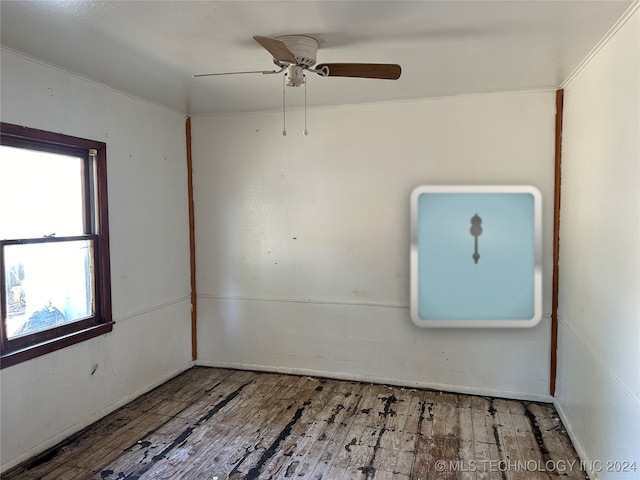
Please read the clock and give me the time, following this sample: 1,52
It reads 12,00
